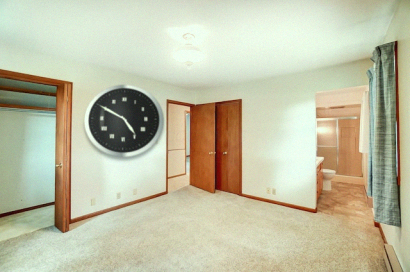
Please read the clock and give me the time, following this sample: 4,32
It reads 4,50
